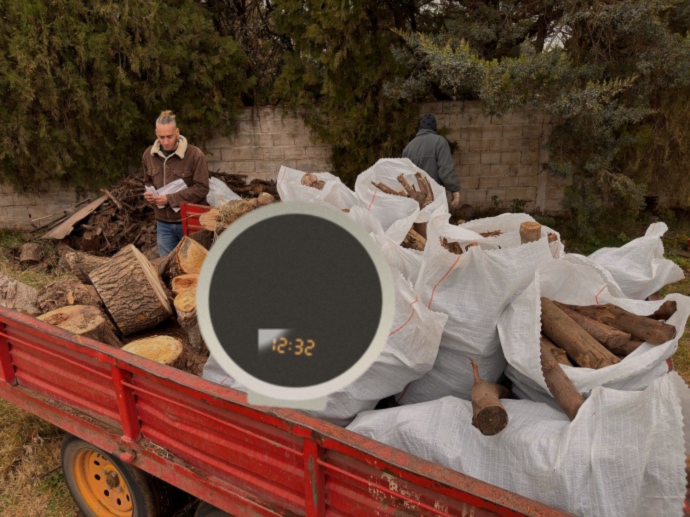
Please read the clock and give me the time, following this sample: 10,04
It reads 12,32
